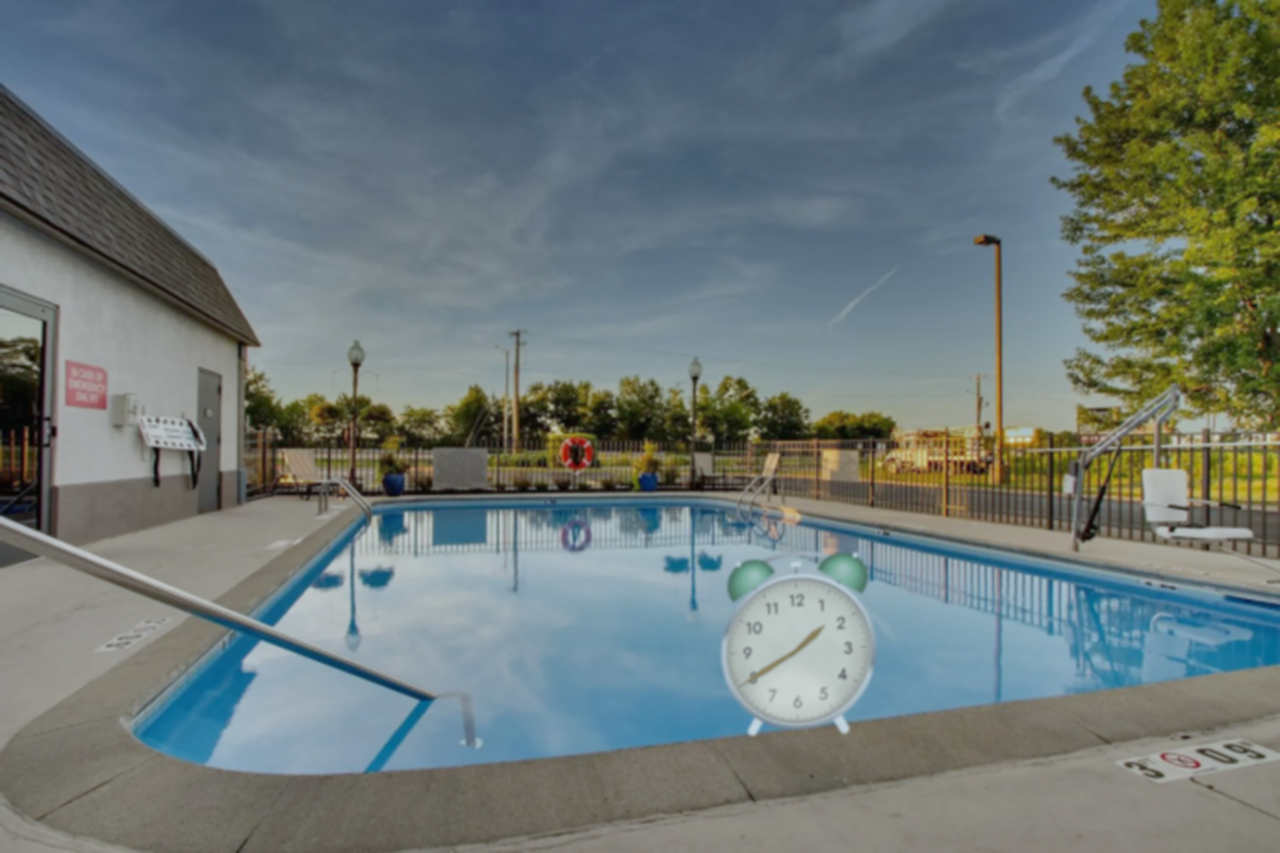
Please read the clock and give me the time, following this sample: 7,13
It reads 1,40
